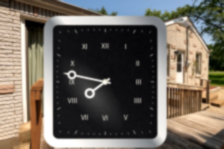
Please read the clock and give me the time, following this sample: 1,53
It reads 7,47
